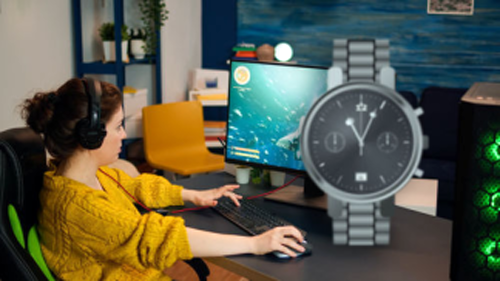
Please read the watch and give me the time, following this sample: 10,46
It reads 11,04
